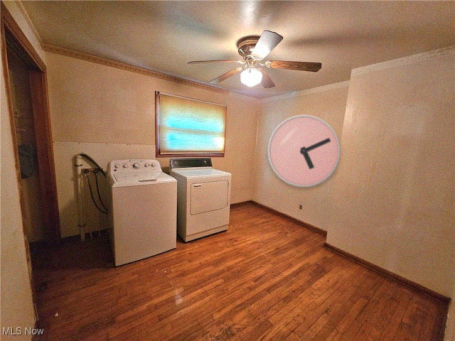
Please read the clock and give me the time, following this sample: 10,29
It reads 5,11
